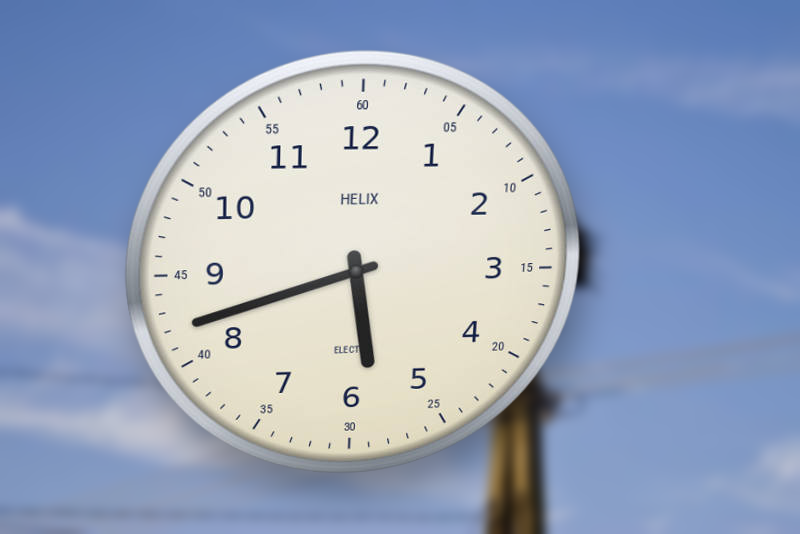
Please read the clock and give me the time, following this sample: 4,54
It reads 5,42
